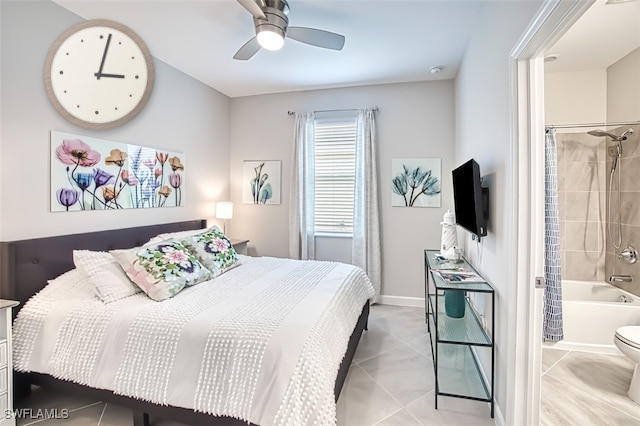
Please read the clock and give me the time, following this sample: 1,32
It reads 3,02
